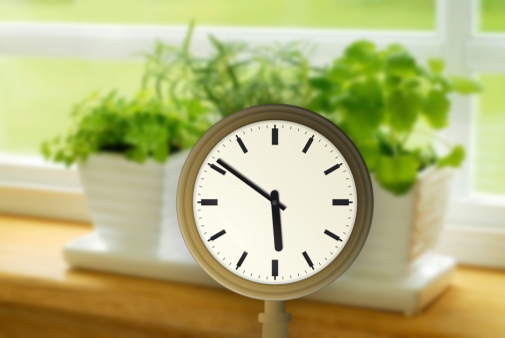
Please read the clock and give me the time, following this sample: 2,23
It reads 5,51
